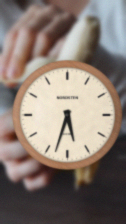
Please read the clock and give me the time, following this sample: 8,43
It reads 5,33
